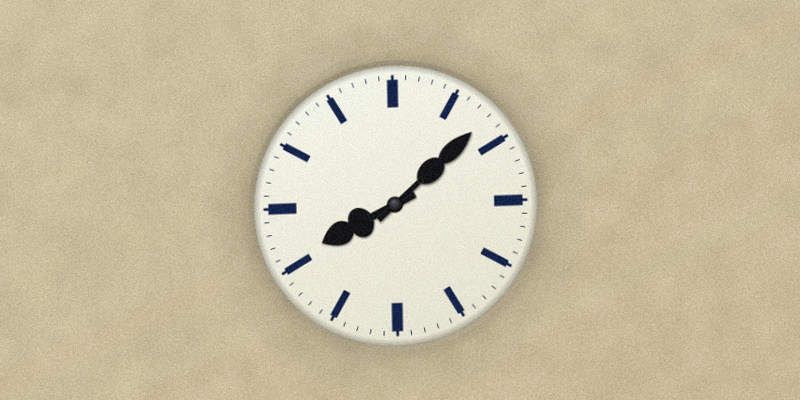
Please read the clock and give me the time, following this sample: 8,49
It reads 8,08
